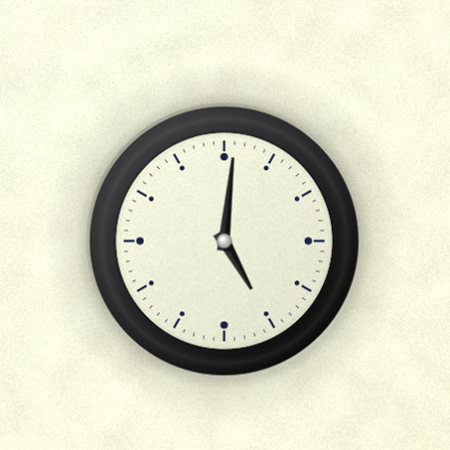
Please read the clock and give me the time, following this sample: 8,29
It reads 5,01
